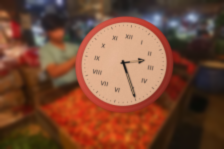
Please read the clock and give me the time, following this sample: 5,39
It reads 2,25
